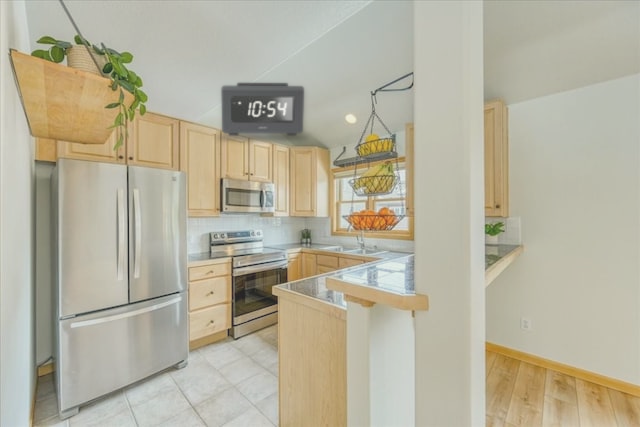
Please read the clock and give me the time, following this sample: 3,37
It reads 10,54
